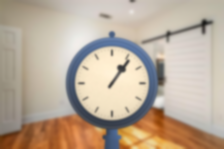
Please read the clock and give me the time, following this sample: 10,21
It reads 1,06
